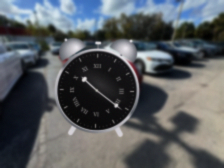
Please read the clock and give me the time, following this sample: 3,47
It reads 10,21
